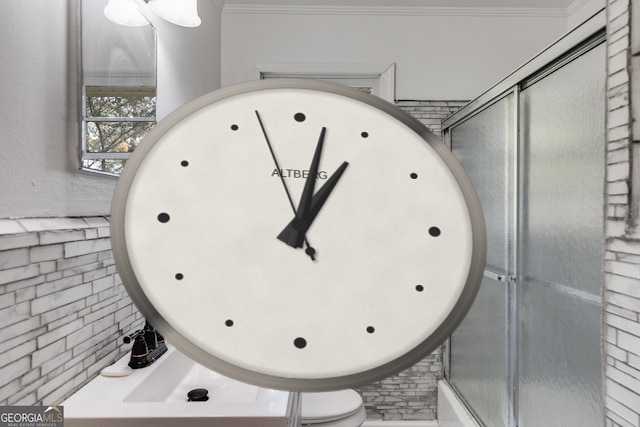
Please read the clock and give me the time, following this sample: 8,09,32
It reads 1,01,57
